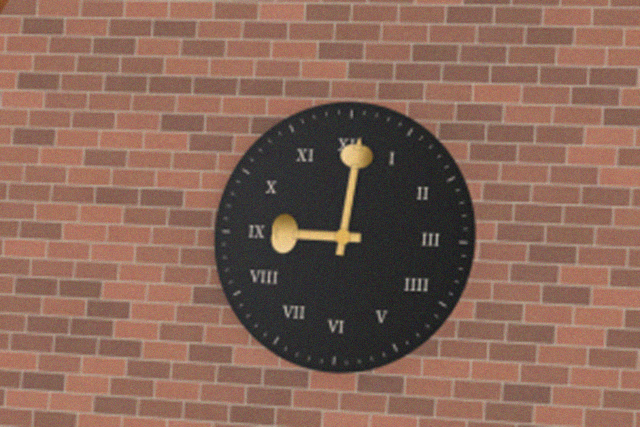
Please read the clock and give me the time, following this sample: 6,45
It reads 9,01
